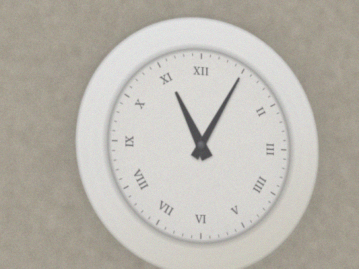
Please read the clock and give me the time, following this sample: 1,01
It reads 11,05
